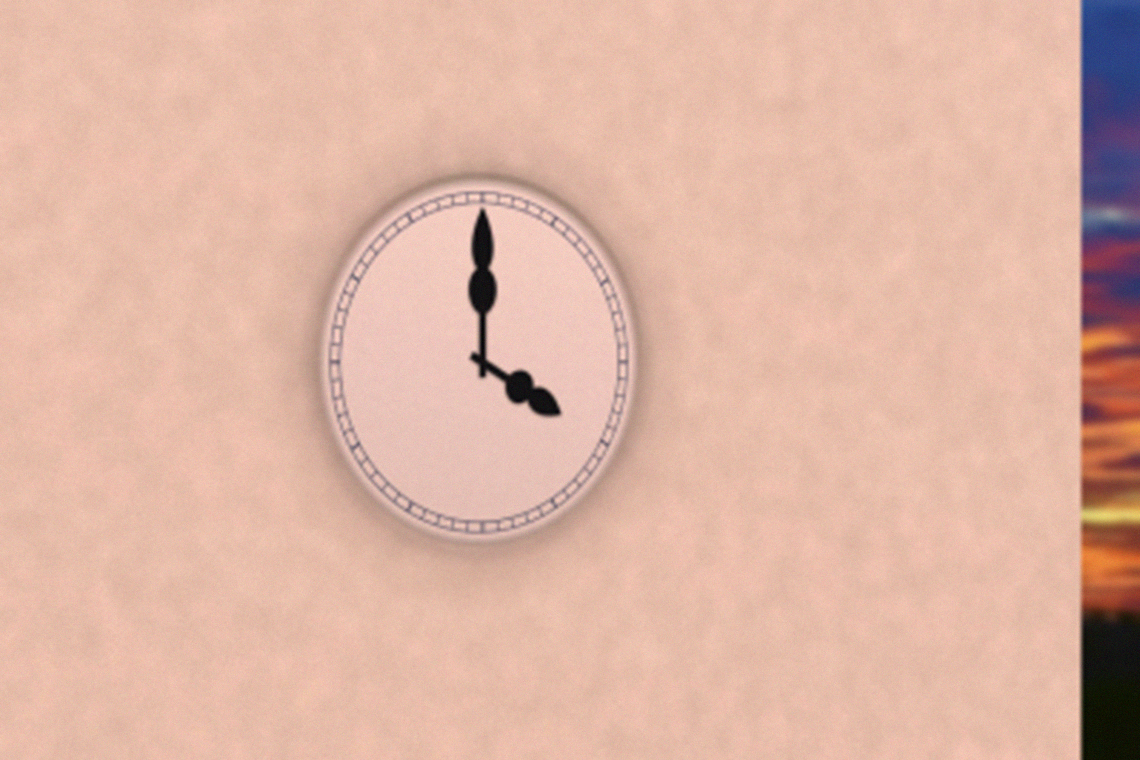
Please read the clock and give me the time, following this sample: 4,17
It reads 4,00
